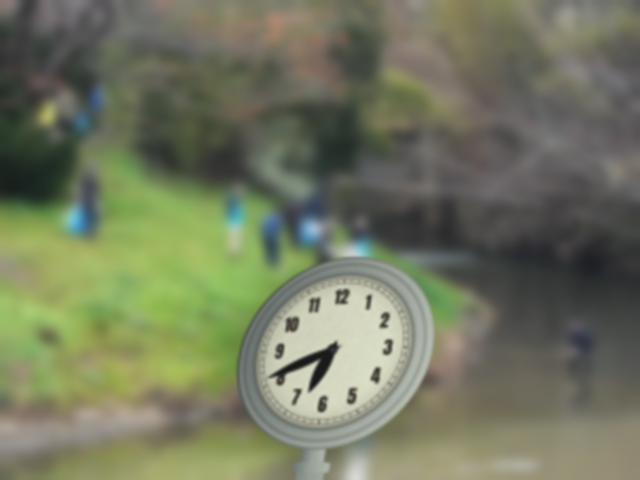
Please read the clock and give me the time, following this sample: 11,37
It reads 6,41
